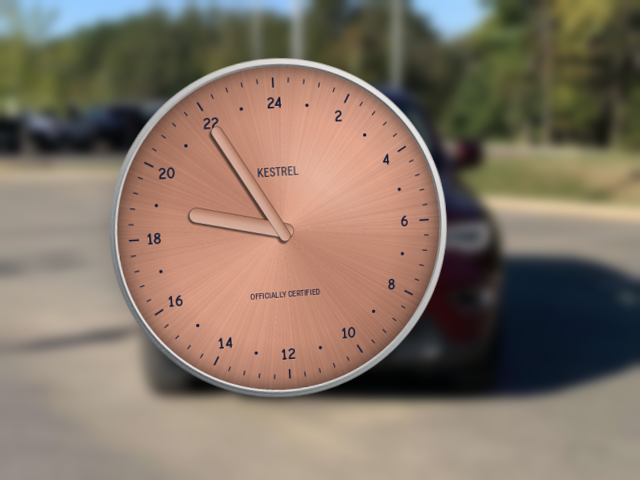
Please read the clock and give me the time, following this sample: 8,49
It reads 18,55
